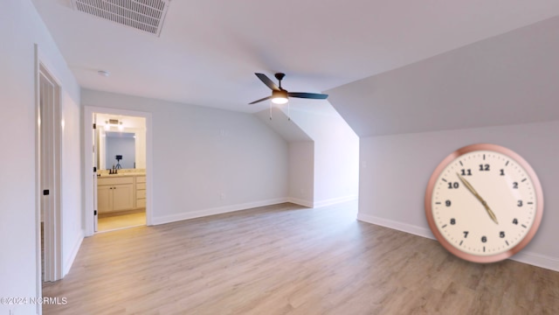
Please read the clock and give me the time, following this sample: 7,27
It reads 4,53
